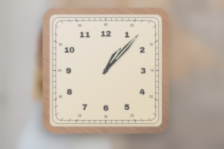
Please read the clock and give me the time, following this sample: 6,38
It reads 1,07
